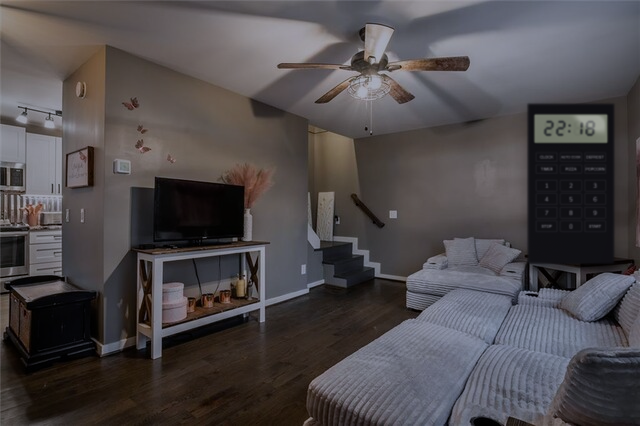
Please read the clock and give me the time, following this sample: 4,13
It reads 22,18
